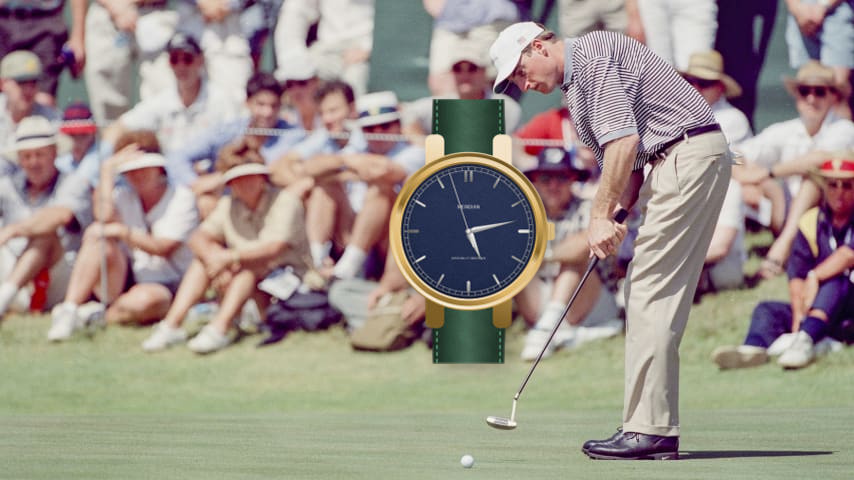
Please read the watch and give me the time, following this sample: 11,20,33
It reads 5,12,57
